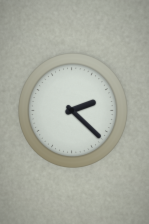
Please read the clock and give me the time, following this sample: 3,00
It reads 2,22
